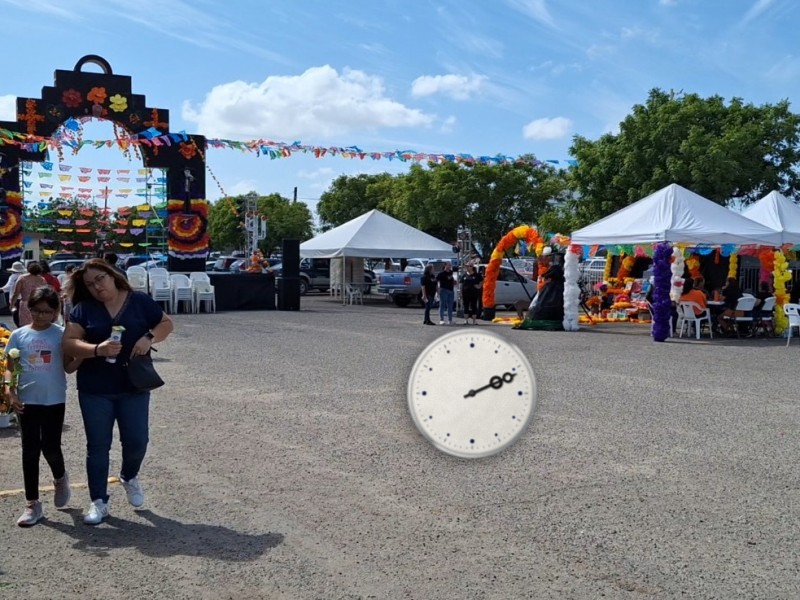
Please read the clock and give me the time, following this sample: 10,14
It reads 2,11
